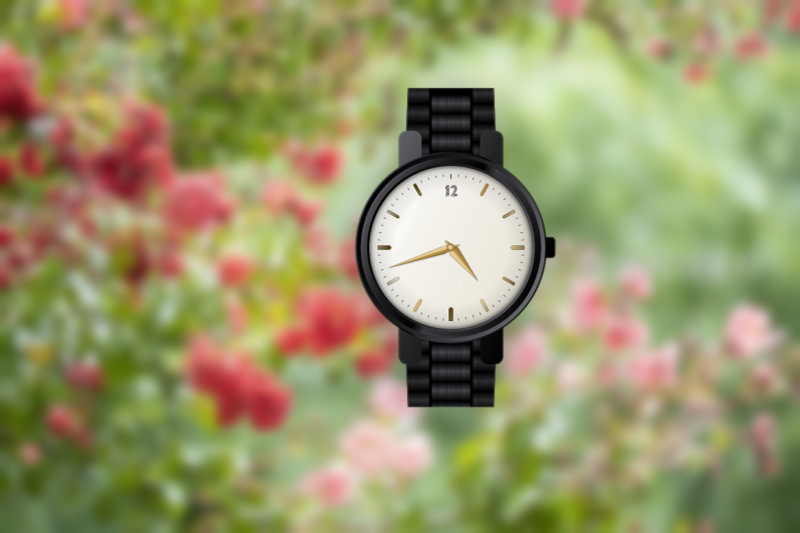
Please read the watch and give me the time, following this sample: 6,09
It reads 4,42
